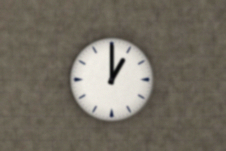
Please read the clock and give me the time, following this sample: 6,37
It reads 1,00
